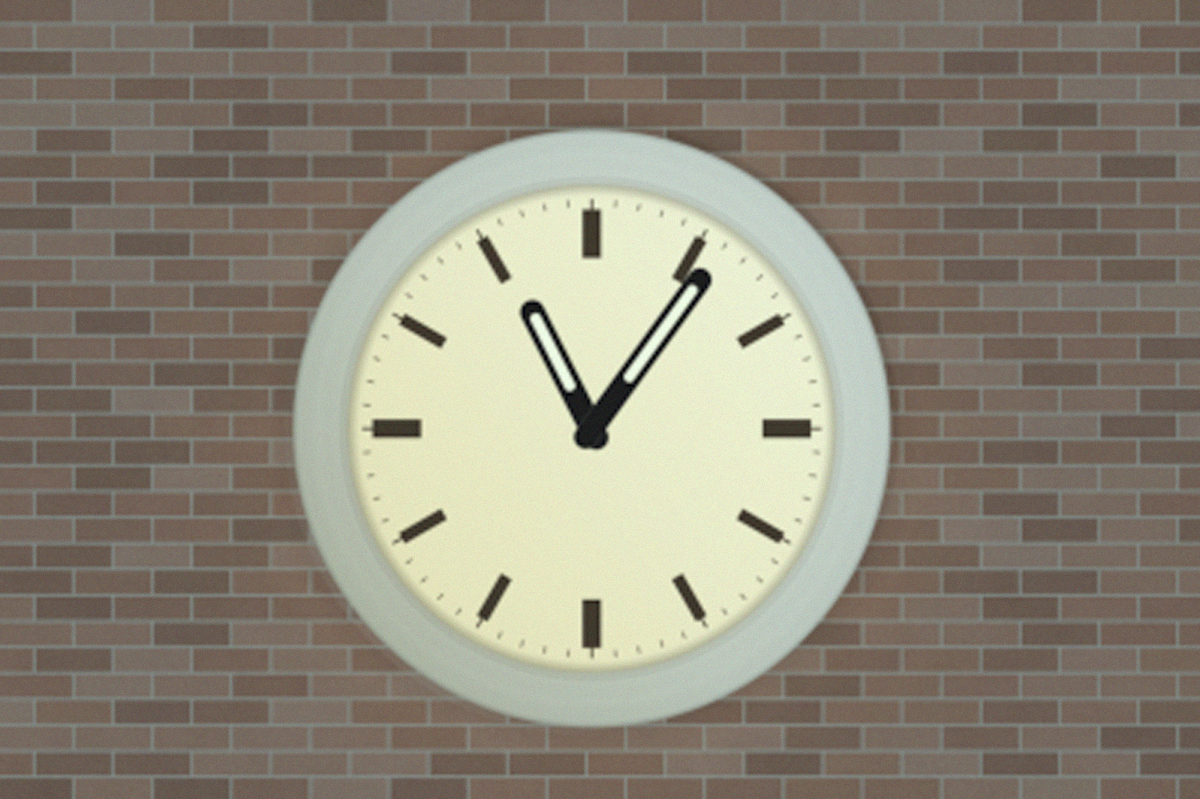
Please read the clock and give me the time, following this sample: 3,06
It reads 11,06
